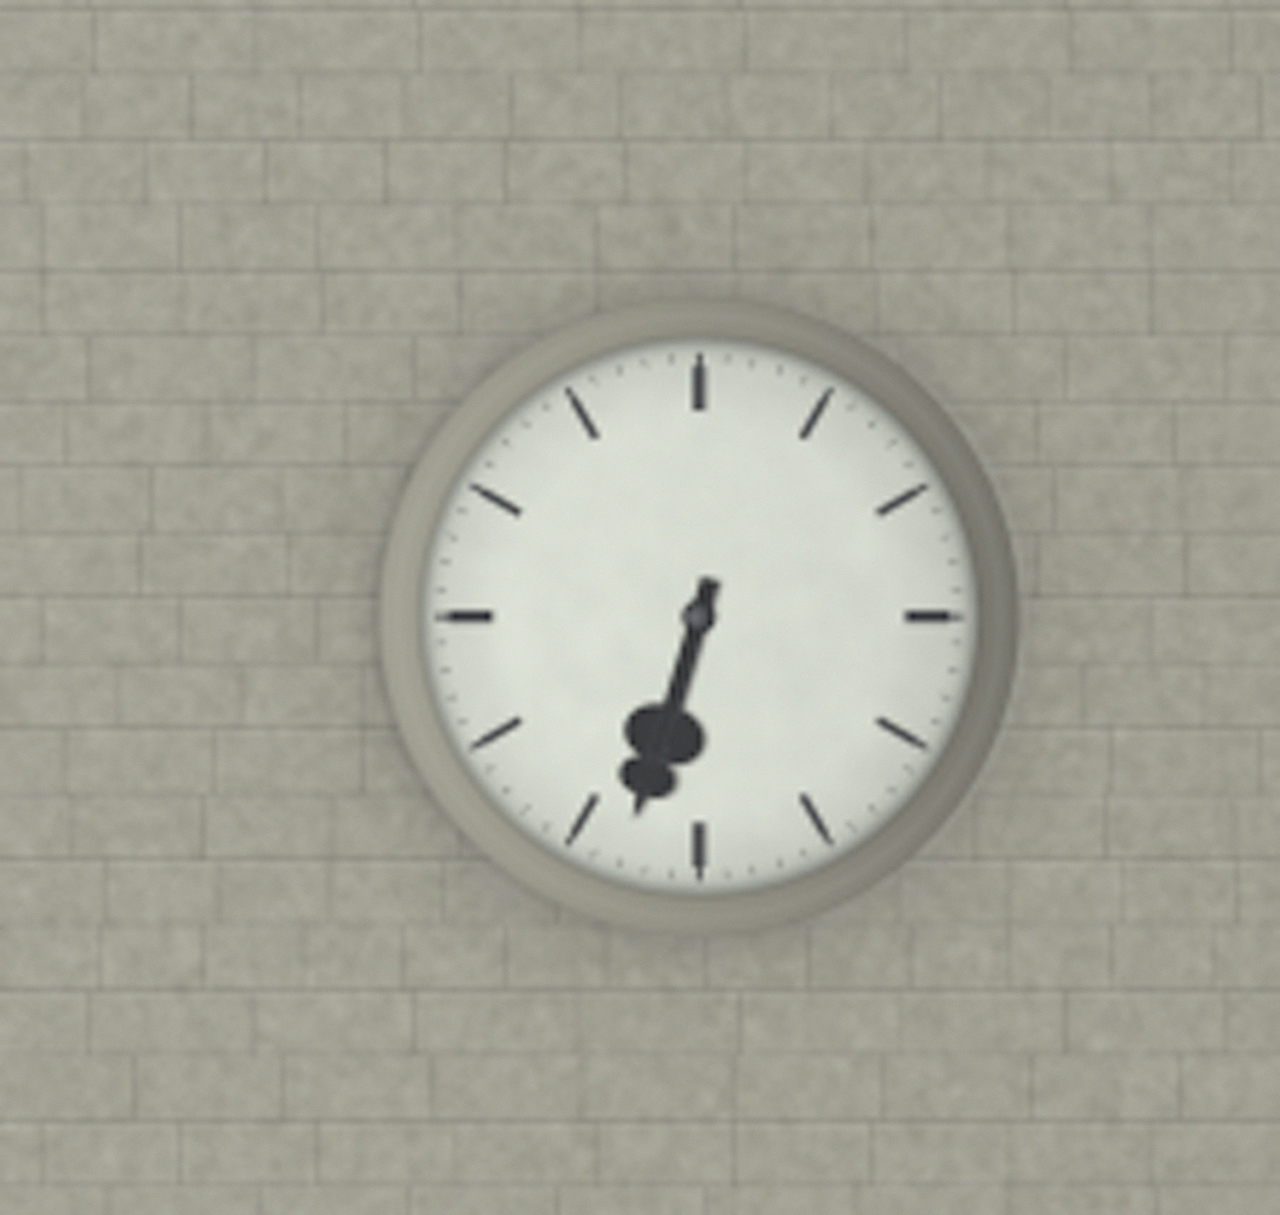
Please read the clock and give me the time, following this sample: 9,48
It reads 6,33
